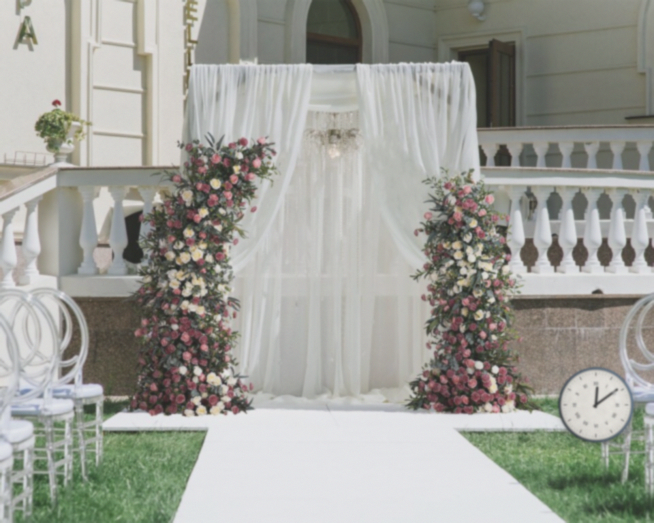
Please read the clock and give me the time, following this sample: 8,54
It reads 12,09
